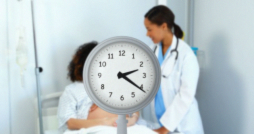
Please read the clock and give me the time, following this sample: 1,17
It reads 2,21
